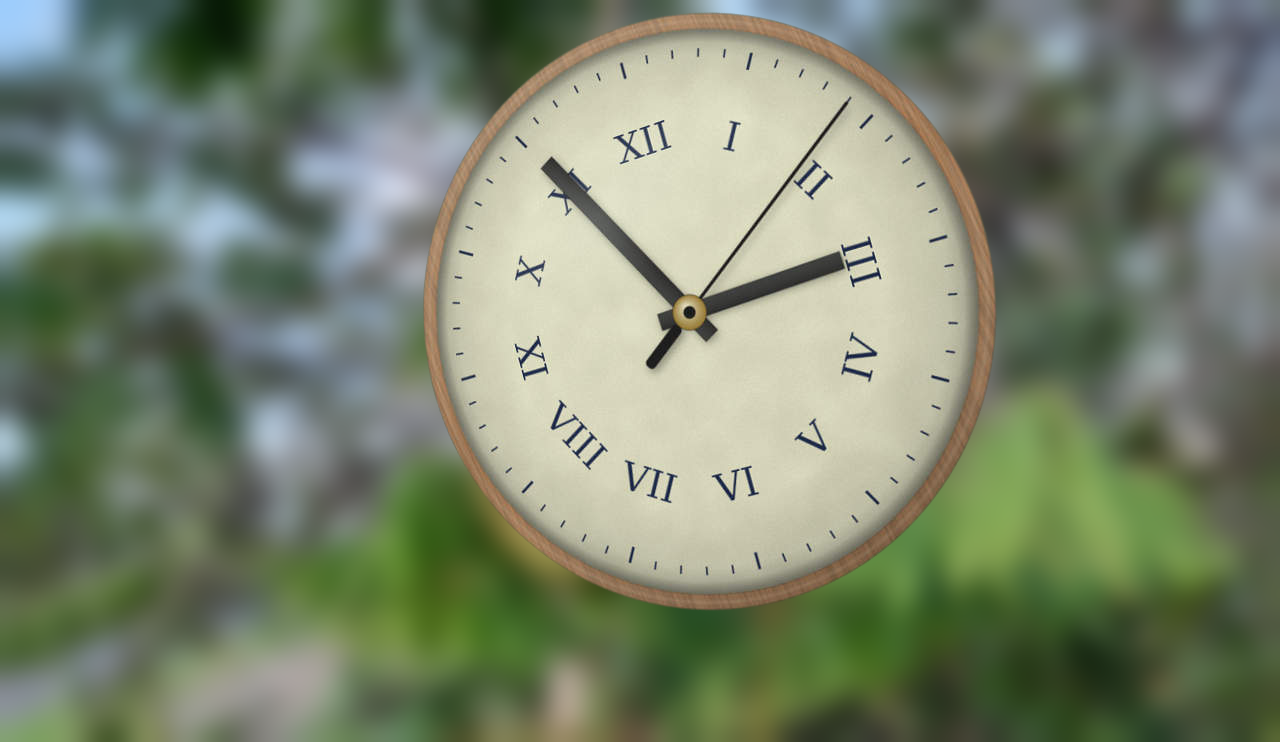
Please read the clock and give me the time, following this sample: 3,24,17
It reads 2,55,09
